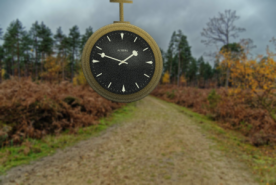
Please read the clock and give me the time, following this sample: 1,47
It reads 1,48
